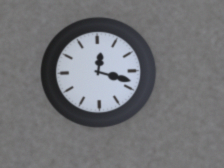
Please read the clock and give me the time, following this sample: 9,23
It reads 12,18
